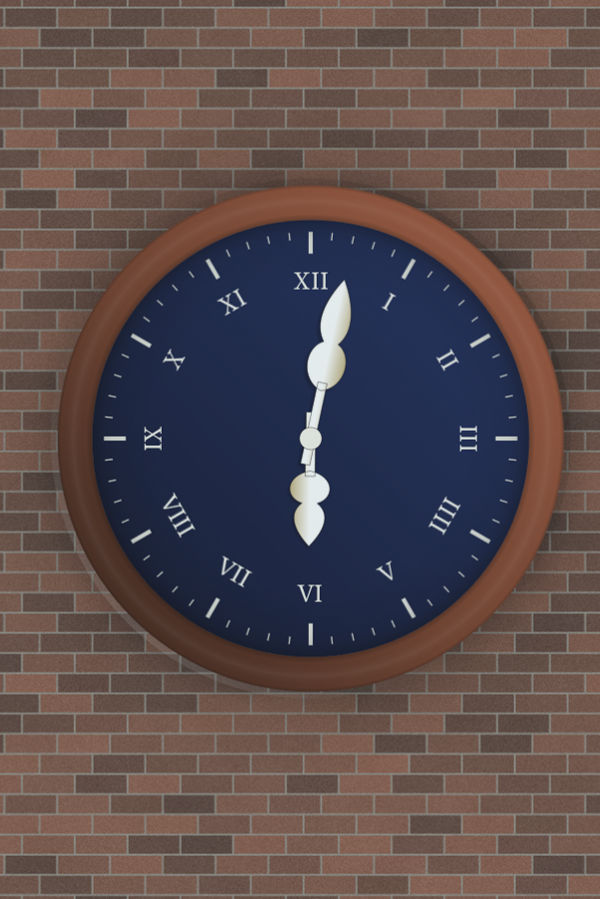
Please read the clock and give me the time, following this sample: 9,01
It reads 6,02
